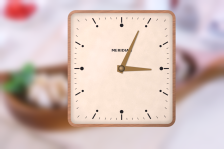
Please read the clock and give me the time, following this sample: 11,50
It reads 3,04
